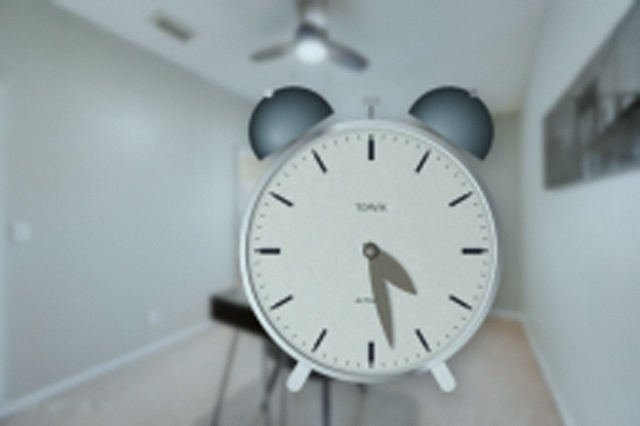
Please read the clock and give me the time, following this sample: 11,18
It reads 4,28
